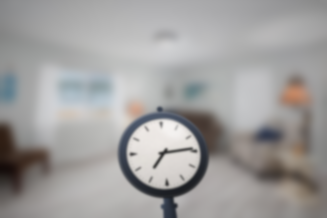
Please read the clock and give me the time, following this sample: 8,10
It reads 7,14
